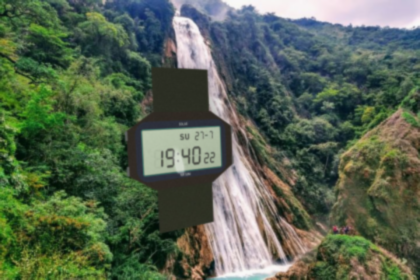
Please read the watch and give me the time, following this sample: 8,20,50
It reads 19,40,22
